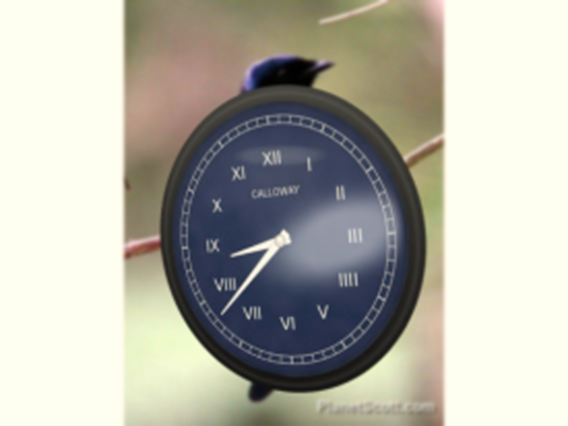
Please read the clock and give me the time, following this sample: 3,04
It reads 8,38
